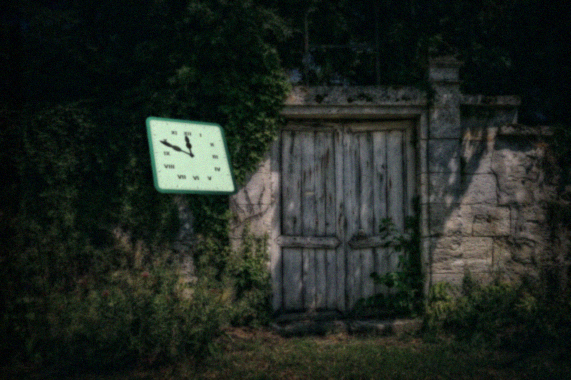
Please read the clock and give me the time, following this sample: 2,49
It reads 11,49
